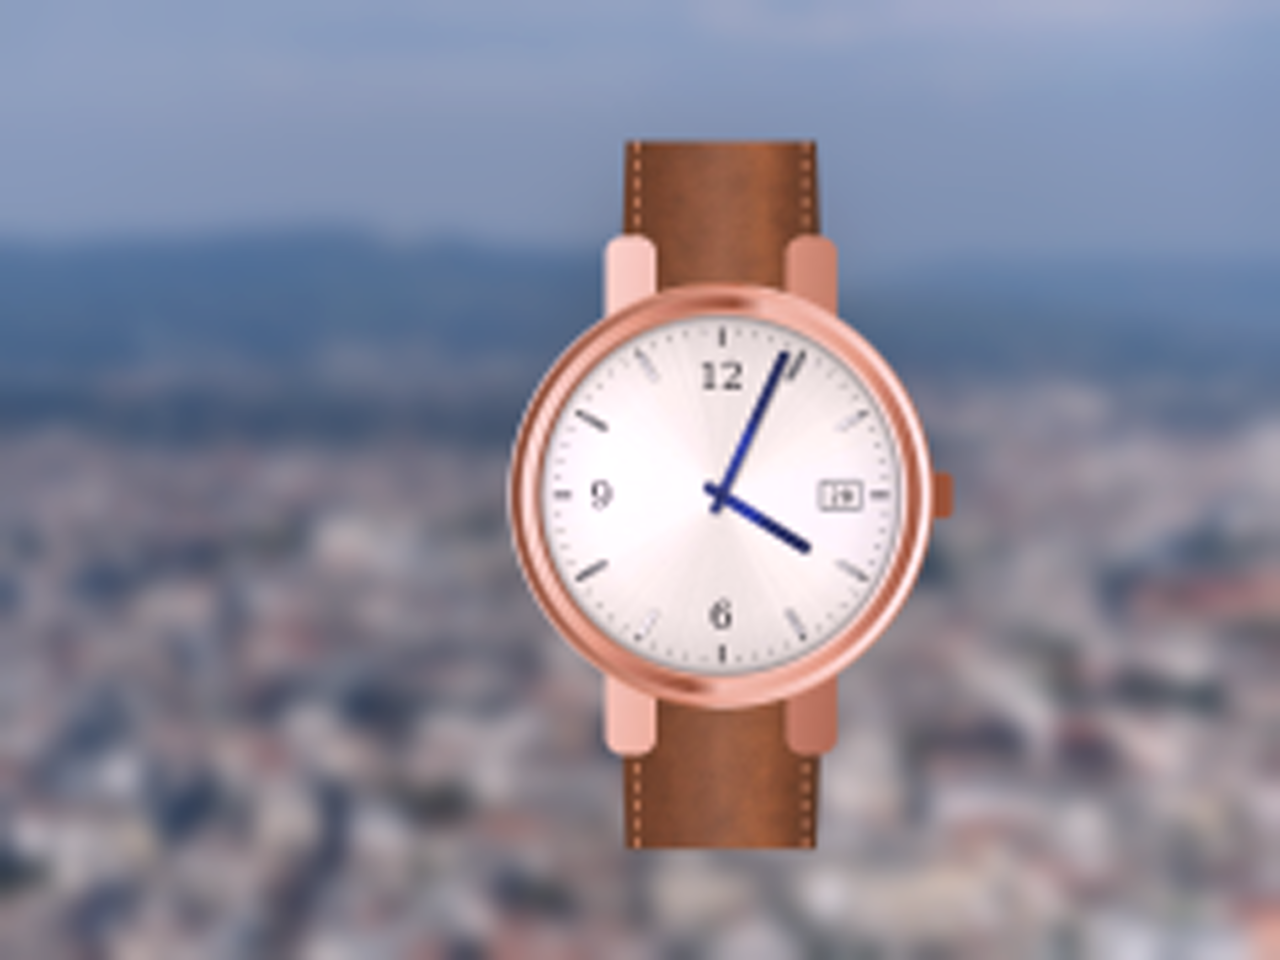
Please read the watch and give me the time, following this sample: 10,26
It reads 4,04
